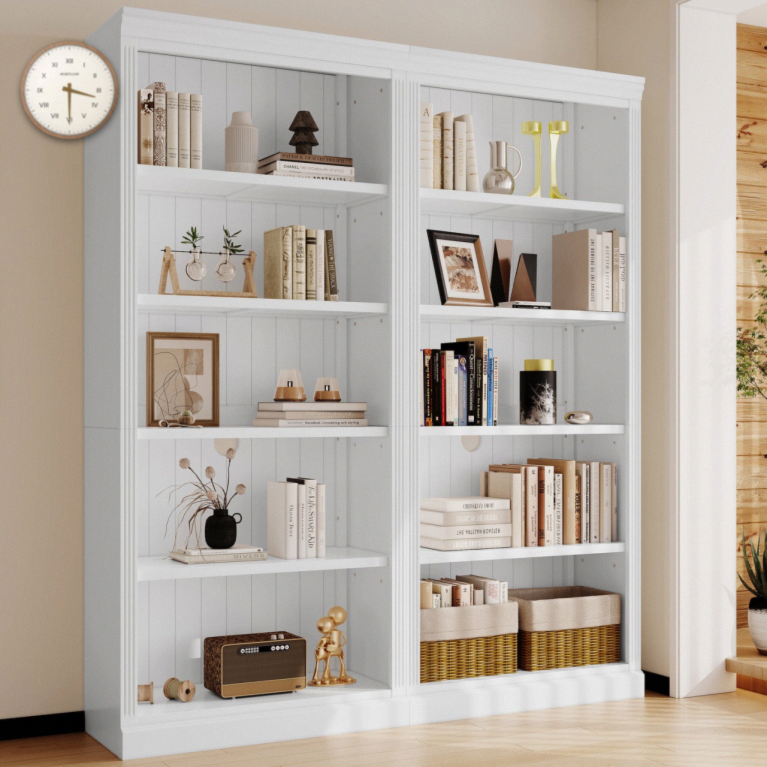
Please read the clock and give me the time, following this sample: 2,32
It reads 3,30
